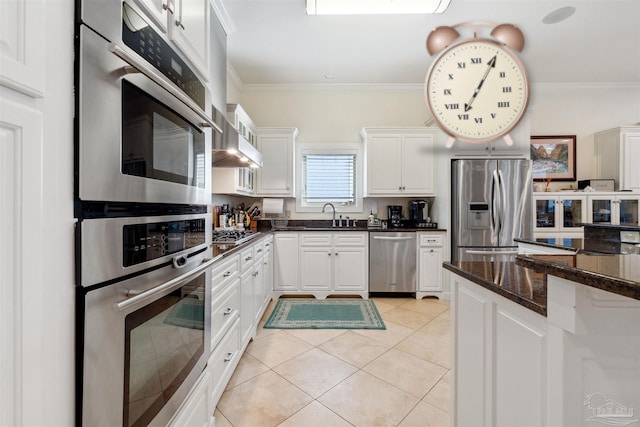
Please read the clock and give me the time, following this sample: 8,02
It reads 7,05
